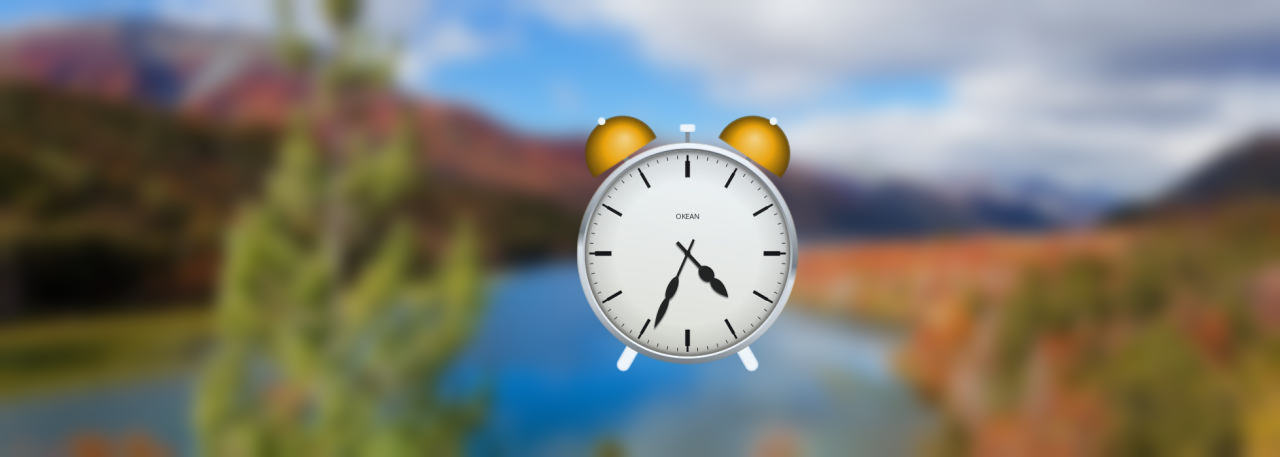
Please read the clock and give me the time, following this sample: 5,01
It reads 4,34
